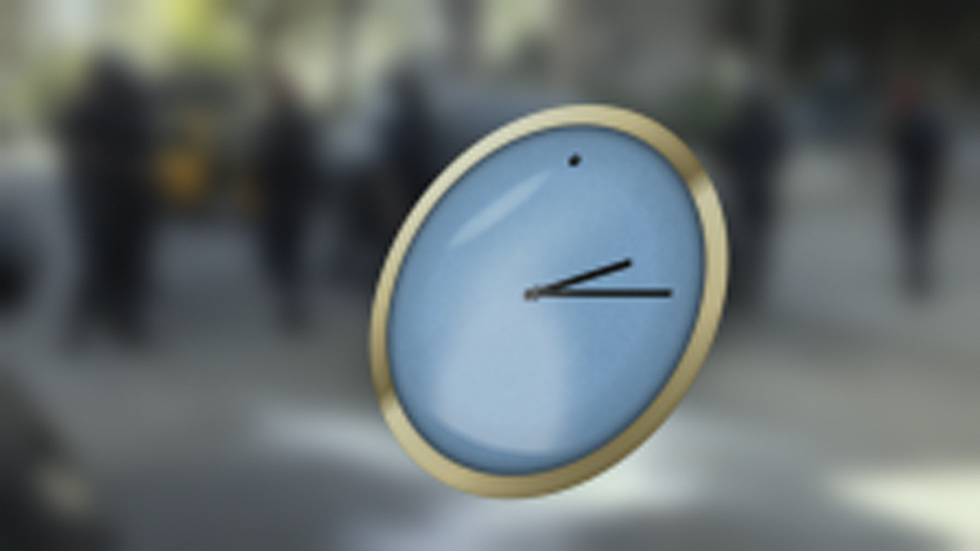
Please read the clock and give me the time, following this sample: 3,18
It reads 2,14
